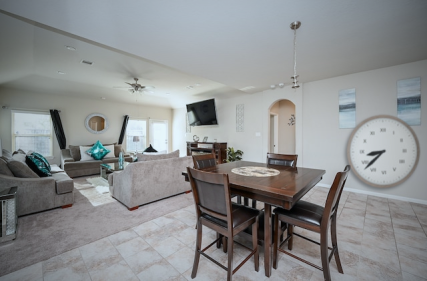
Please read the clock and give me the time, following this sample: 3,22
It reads 8,38
